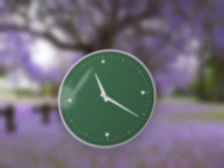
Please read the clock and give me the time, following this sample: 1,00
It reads 11,21
